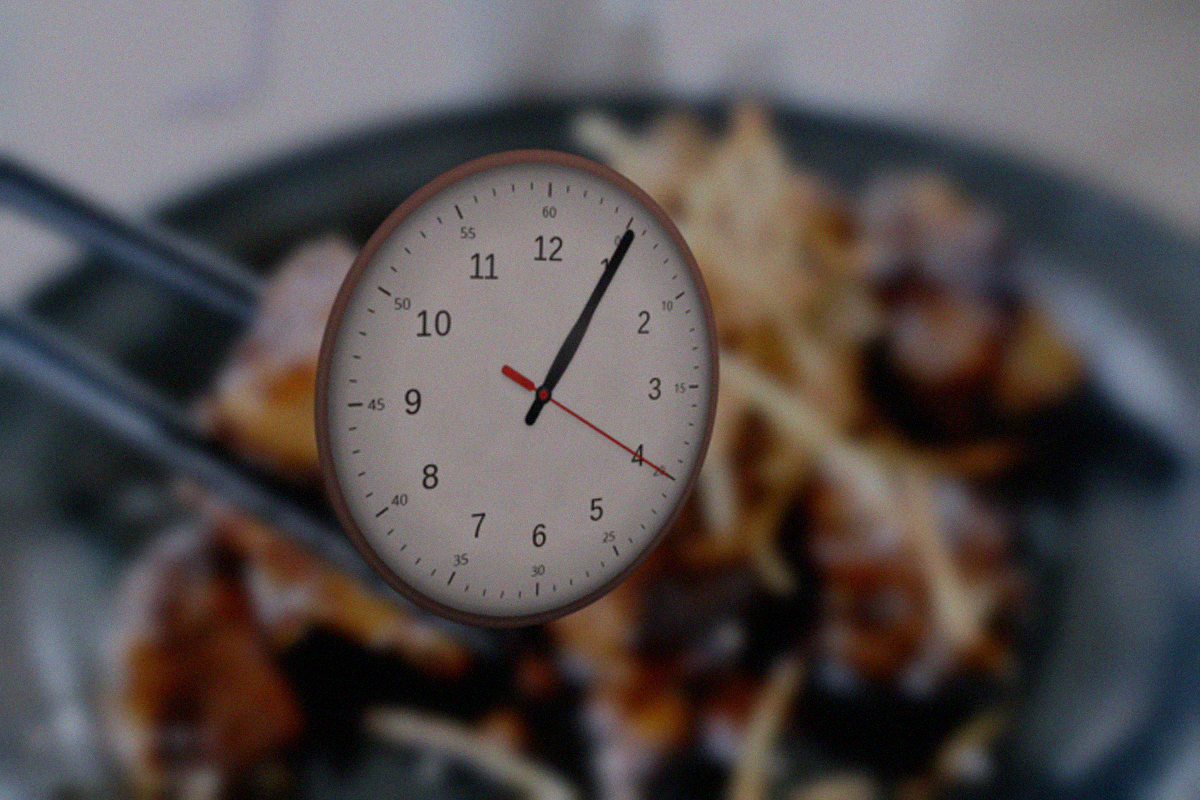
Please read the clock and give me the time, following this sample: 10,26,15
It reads 1,05,20
